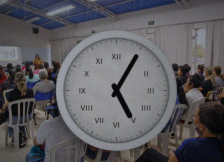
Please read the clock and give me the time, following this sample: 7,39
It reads 5,05
